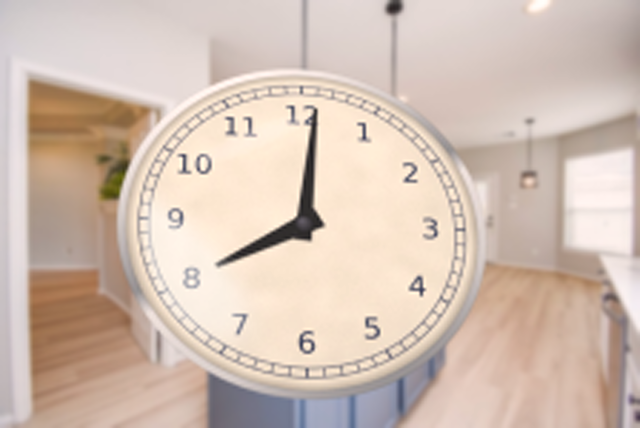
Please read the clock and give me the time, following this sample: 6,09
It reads 8,01
